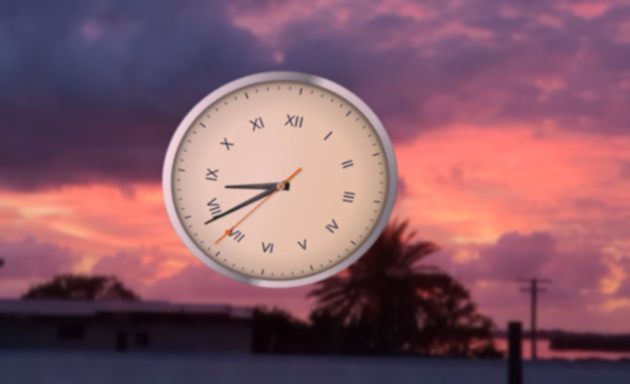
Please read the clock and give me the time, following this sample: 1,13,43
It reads 8,38,36
